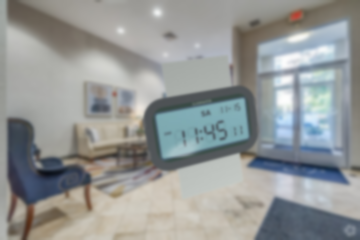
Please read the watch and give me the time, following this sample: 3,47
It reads 11,45
